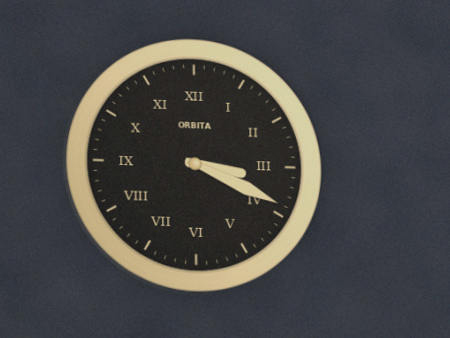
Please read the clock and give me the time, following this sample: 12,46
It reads 3,19
